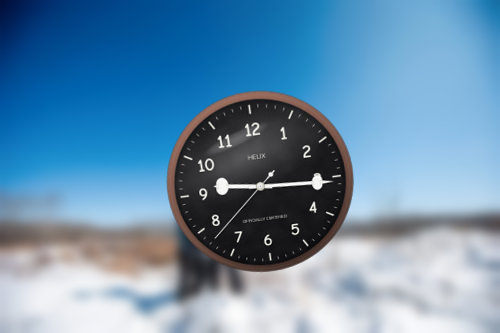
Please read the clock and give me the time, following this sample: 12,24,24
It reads 9,15,38
